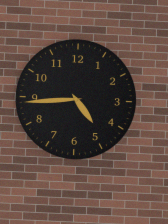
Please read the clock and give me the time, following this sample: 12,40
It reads 4,44
